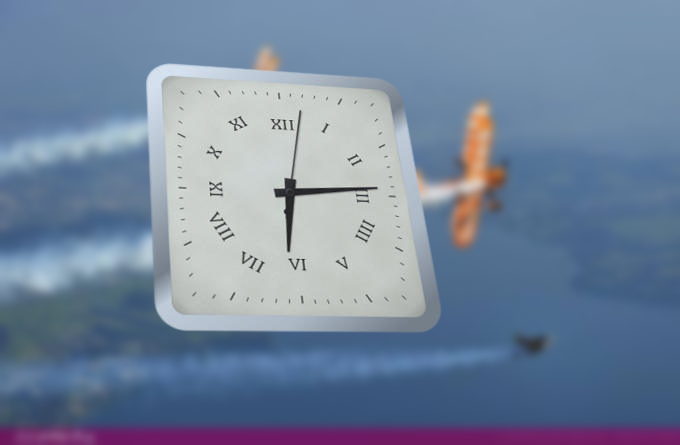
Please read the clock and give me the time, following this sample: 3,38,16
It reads 6,14,02
